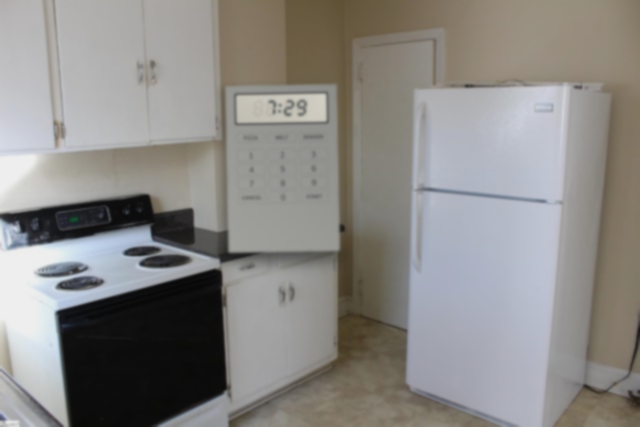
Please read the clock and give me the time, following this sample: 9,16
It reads 7,29
